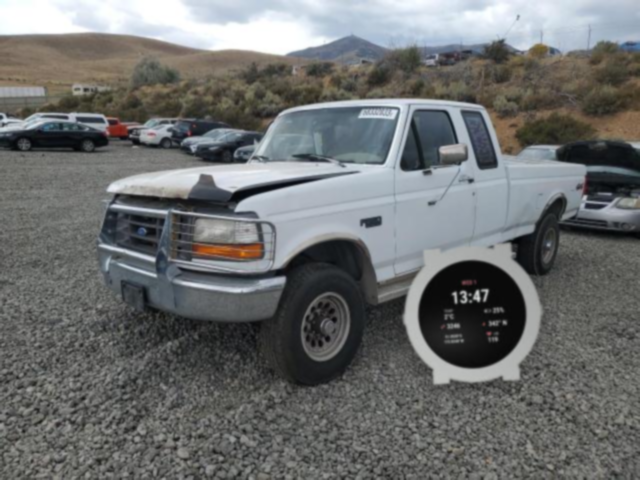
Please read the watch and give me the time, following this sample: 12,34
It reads 13,47
